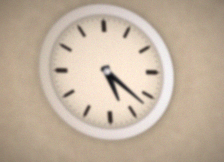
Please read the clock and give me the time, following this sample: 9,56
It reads 5,22
